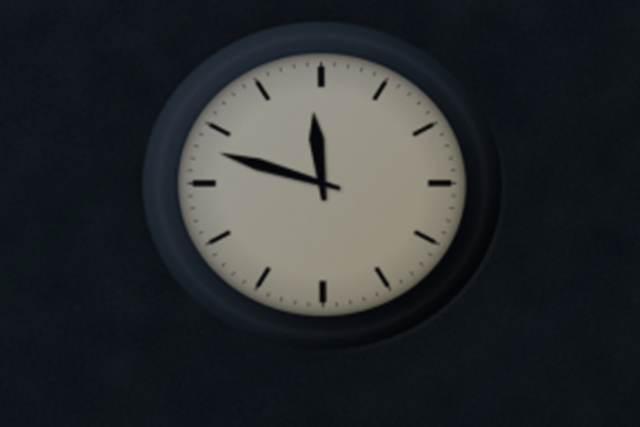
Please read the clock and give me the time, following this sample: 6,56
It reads 11,48
